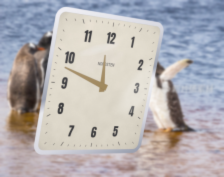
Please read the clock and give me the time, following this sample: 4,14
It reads 11,48
